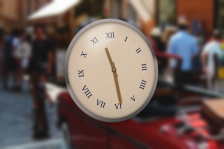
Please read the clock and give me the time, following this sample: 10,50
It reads 11,29
